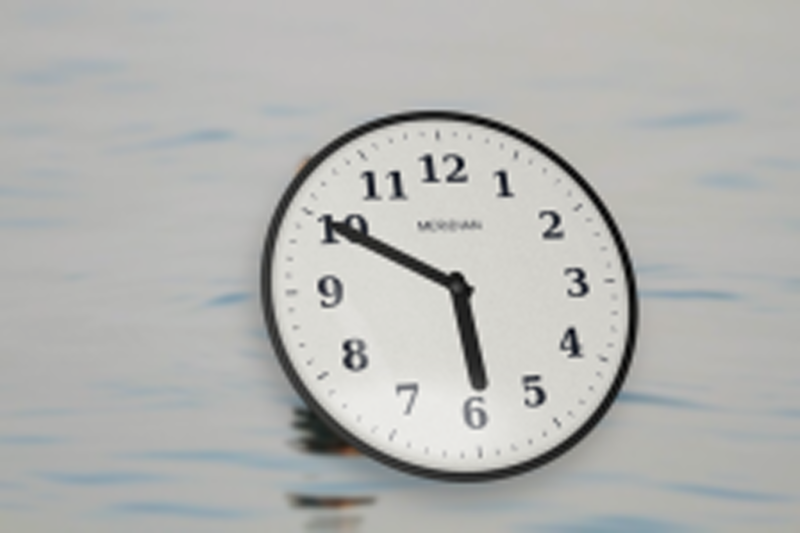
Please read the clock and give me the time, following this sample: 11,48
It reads 5,50
